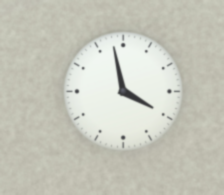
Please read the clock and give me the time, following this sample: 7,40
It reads 3,58
